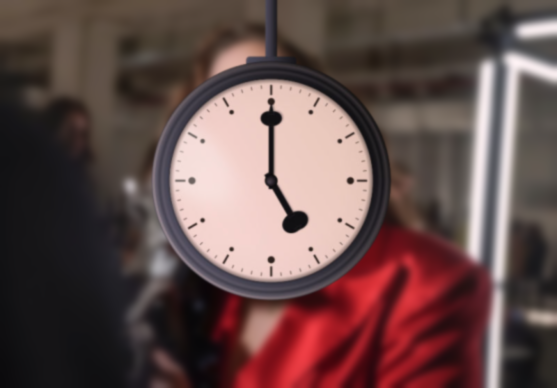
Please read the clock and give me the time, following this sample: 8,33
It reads 5,00
